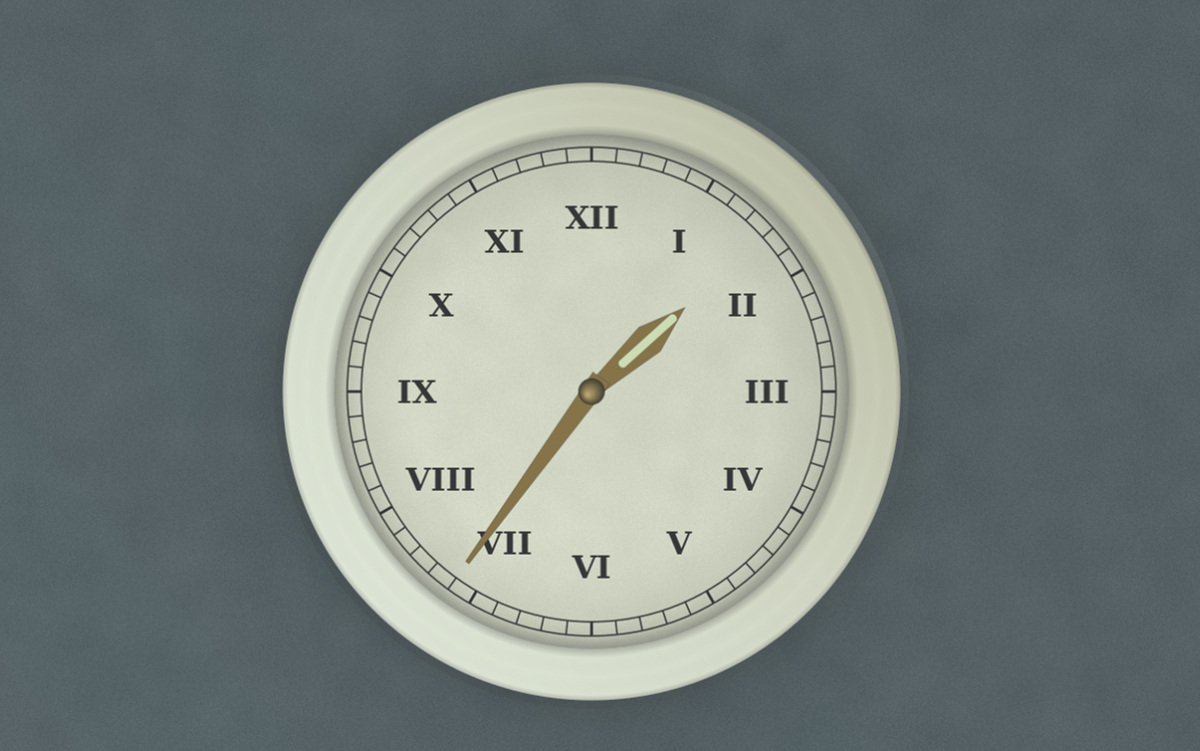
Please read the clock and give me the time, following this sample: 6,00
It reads 1,36
